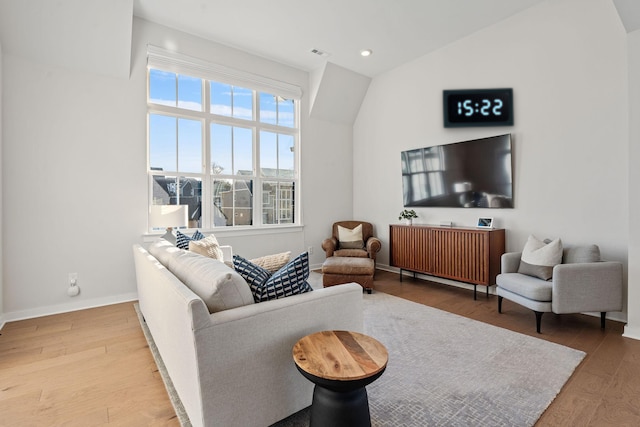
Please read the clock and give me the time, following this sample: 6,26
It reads 15,22
